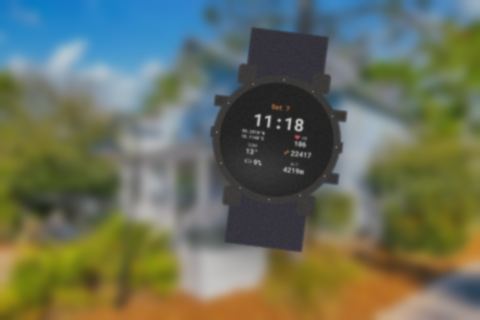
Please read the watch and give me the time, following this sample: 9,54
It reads 11,18
